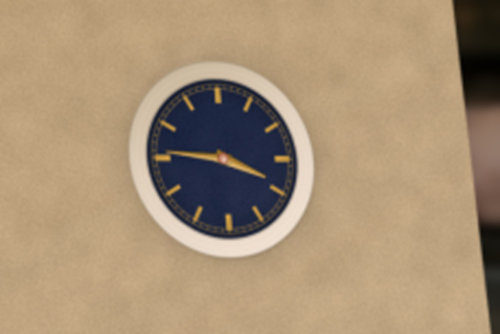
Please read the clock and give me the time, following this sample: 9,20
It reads 3,46
